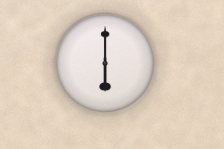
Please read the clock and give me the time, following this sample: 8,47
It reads 6,00
